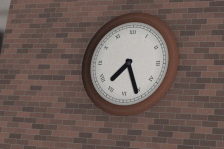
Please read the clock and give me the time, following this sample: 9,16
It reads 7,26
